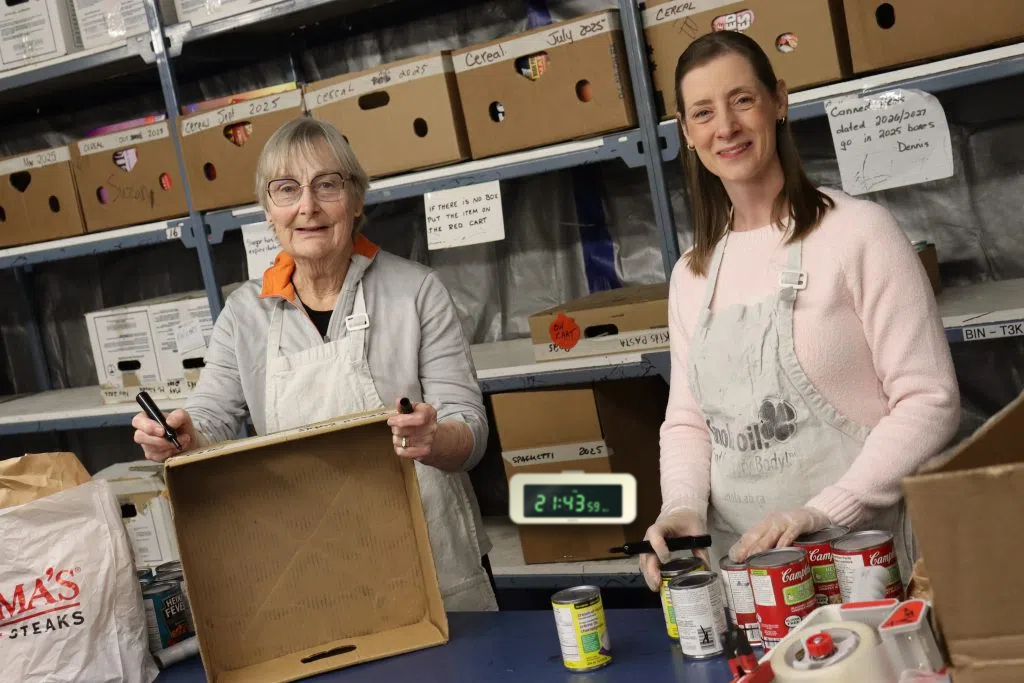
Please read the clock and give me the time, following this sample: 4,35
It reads 21,43
